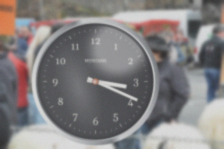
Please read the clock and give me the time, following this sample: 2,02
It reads 3,19
